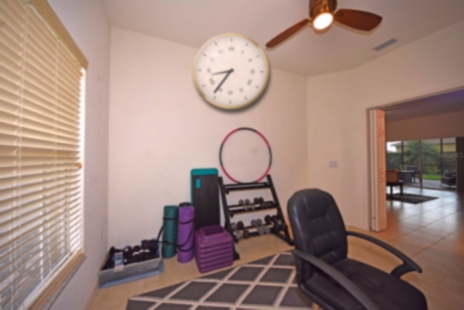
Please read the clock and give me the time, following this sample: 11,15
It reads 8,36
